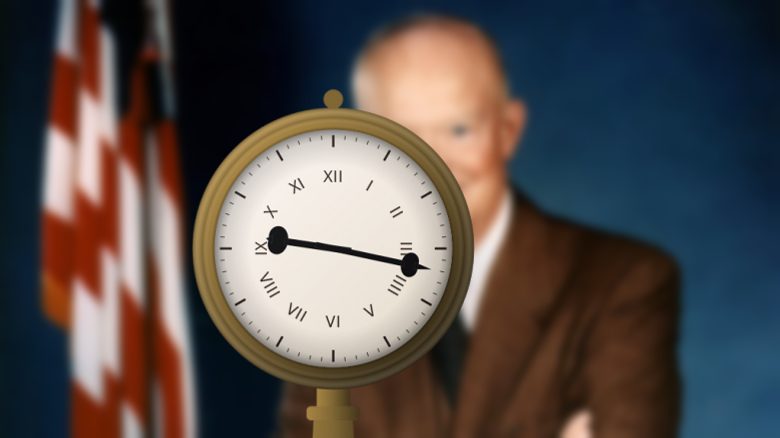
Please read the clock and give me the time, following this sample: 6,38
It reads 9,17
